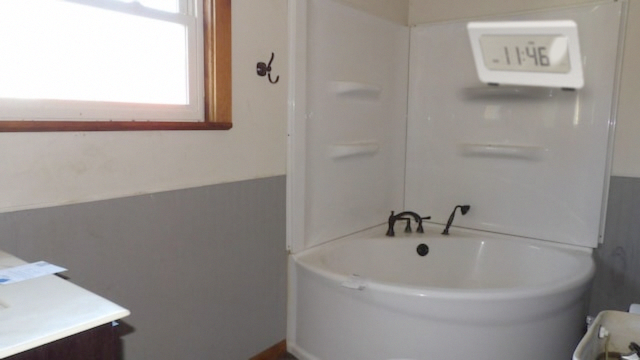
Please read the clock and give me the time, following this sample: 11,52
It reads 11,46
